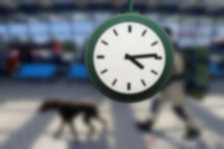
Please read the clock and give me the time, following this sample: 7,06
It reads 4,14
